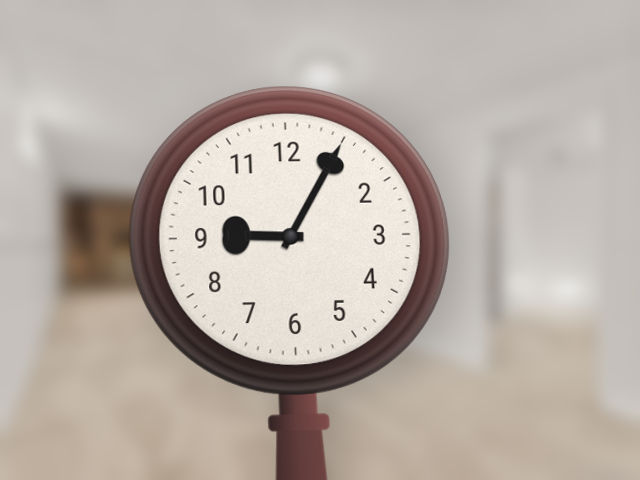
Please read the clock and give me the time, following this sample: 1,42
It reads 9,05
